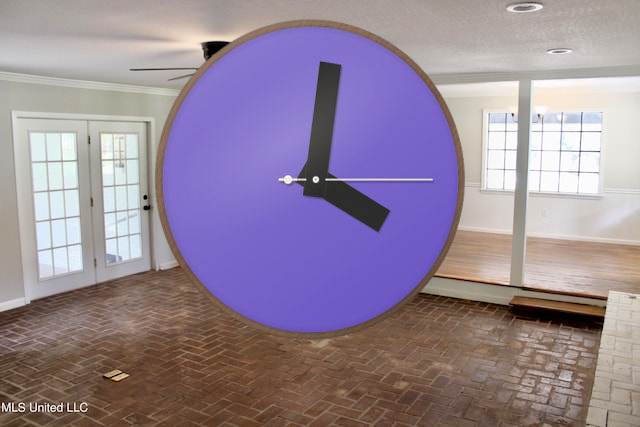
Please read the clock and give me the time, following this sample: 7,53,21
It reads 4,01,15
